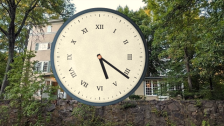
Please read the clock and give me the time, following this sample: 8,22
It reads 5,21
